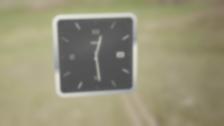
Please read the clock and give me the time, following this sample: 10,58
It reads 12,29
